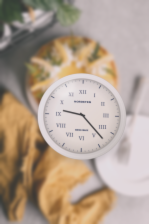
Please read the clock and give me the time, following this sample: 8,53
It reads 9,23
